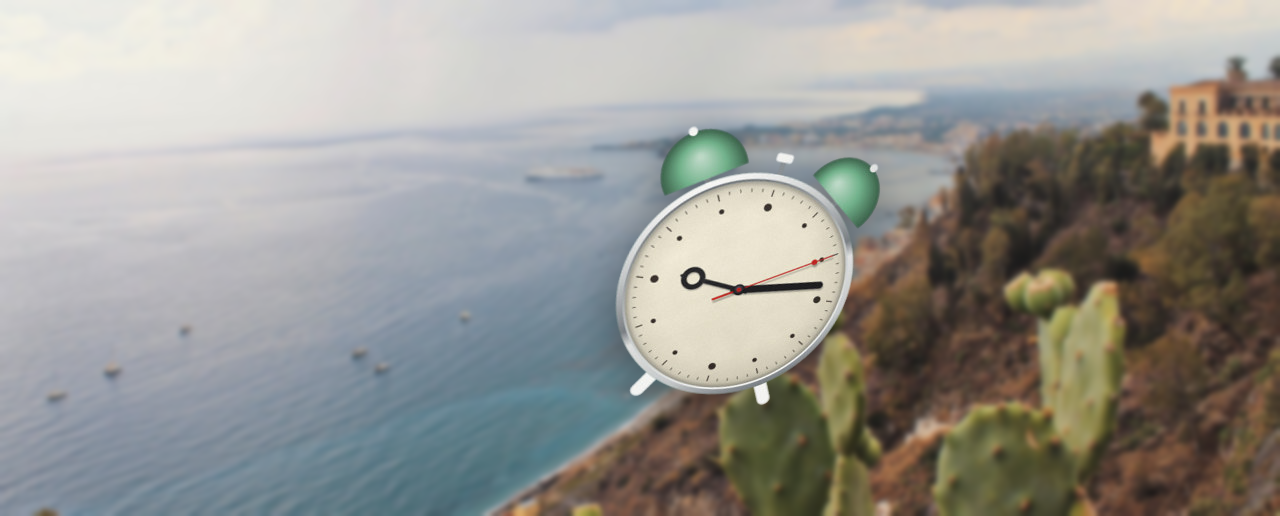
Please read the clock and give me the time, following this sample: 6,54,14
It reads 9,13,10
